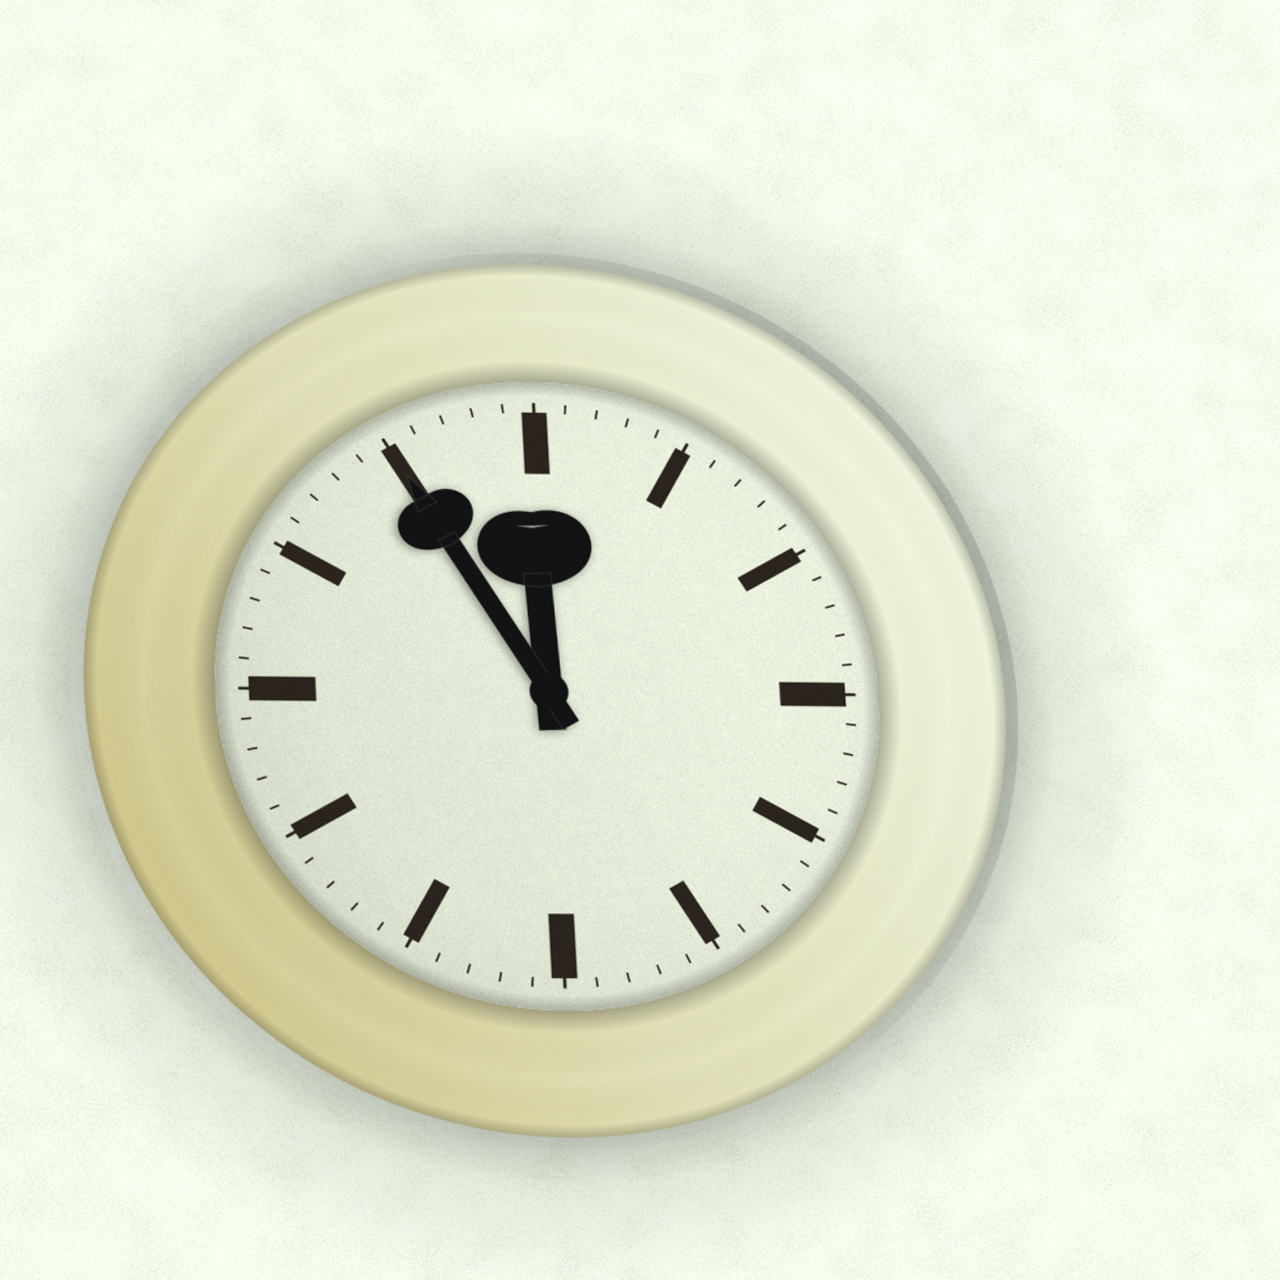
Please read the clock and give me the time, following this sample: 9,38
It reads 11,55
